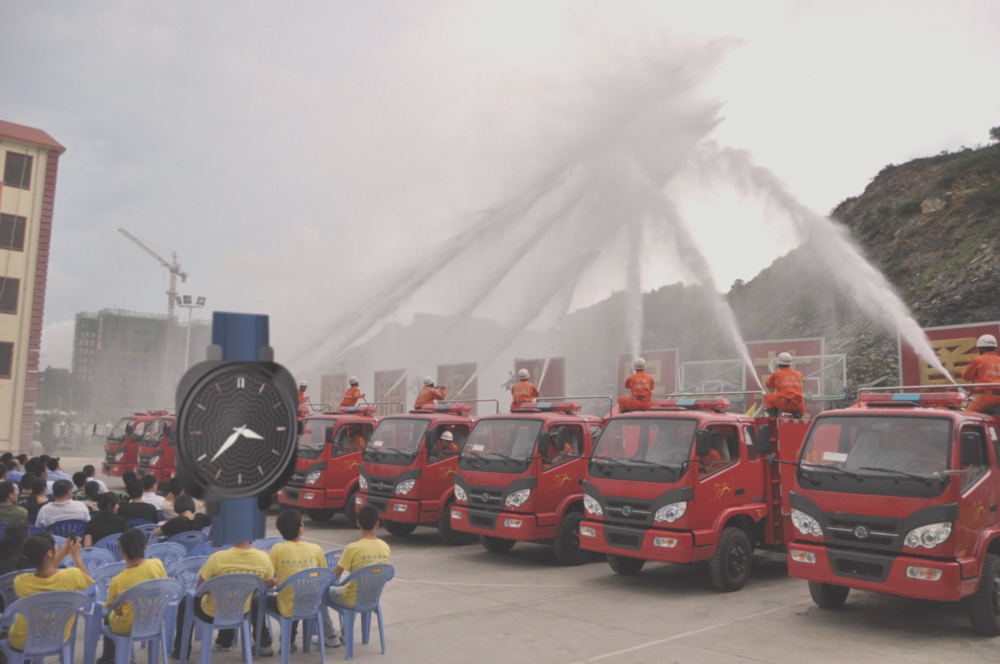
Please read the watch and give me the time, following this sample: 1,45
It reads 3,38
